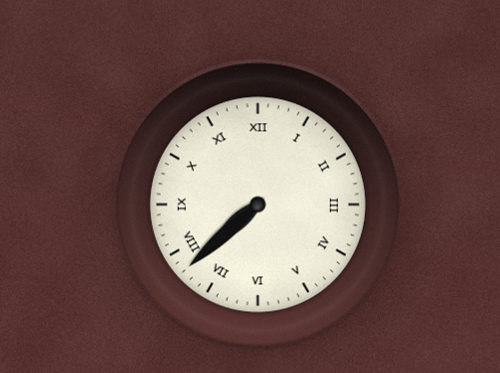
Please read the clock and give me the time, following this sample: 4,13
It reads 7,38
